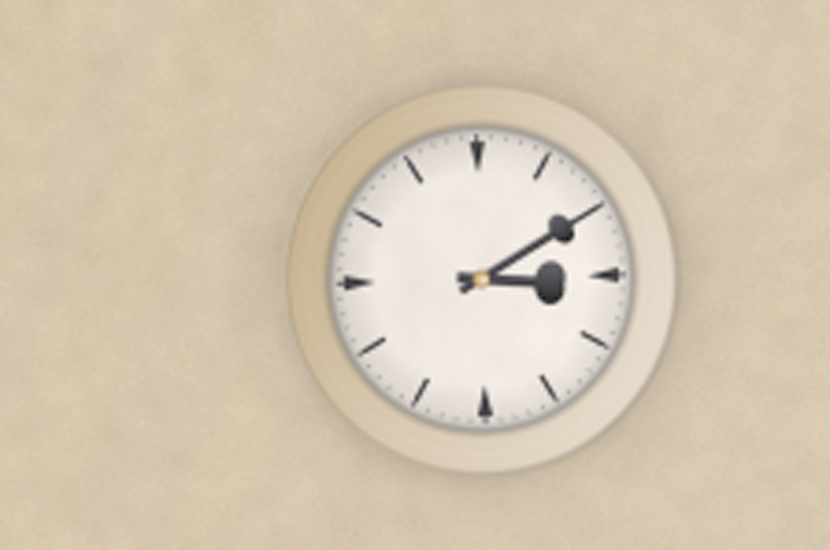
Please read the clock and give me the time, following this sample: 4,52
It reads 3,10
